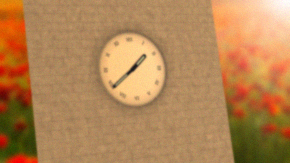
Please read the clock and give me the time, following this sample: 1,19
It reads 1,39
